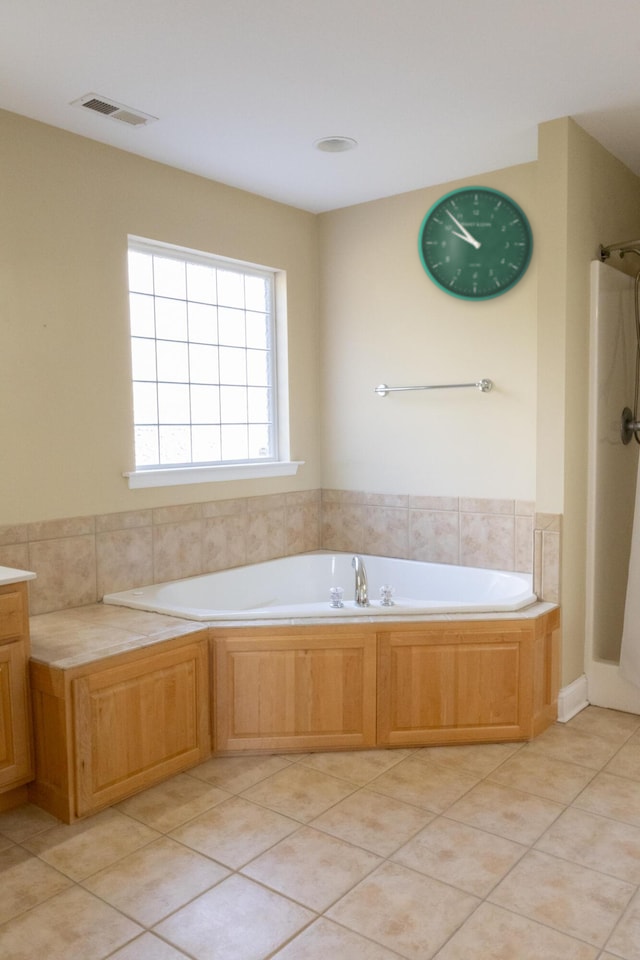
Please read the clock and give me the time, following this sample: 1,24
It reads 9,53
